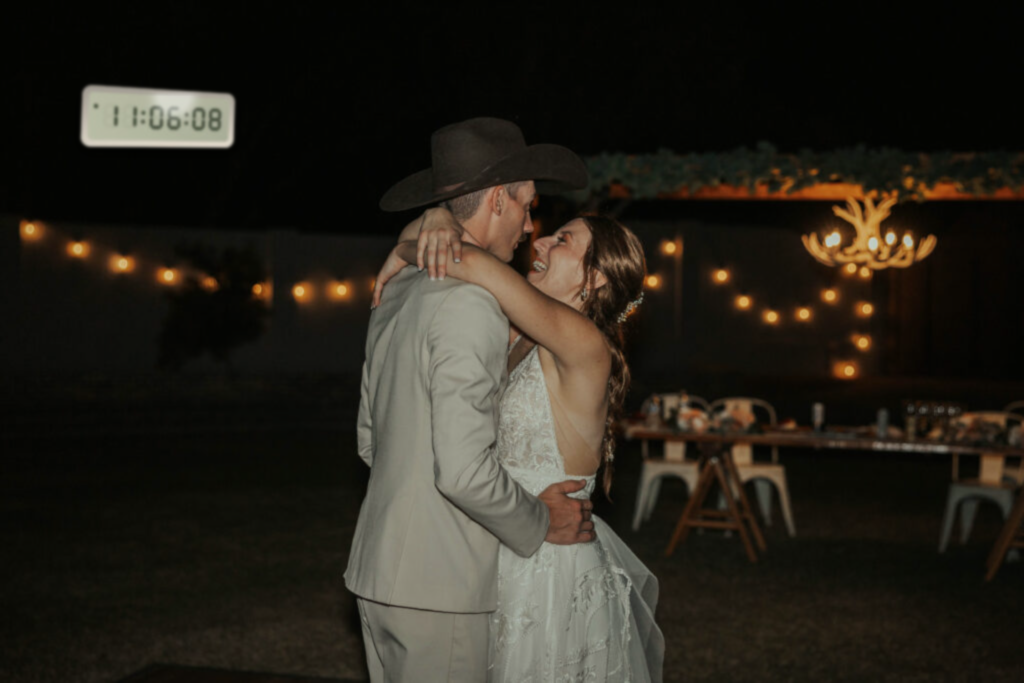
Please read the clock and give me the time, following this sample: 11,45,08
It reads 11,06,08
